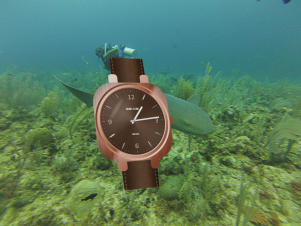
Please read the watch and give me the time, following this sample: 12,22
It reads 1,14
